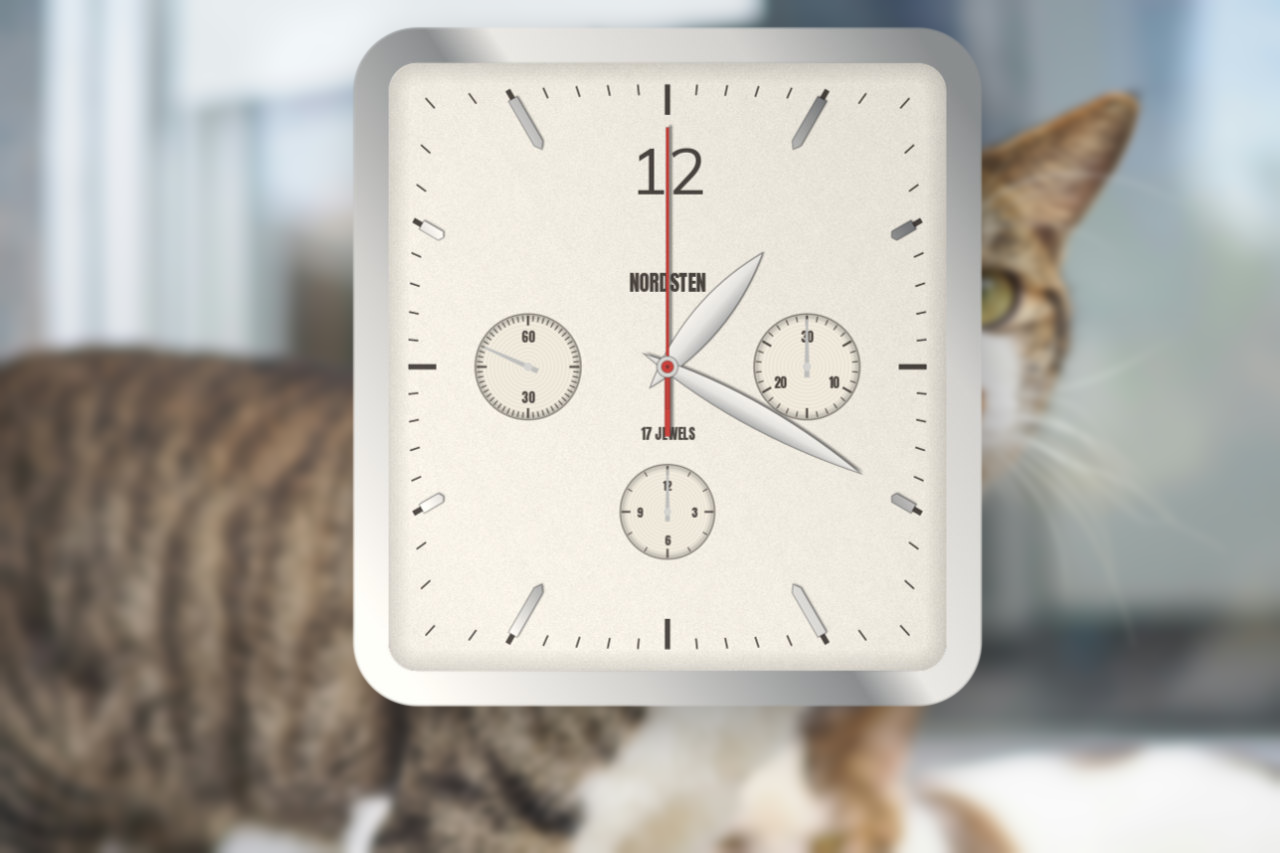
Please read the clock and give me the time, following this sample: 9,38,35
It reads 1,19,49
